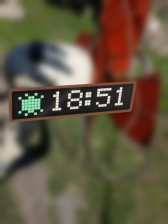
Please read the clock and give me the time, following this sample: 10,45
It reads 18,51
